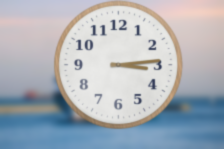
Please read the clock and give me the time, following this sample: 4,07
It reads 3,14
